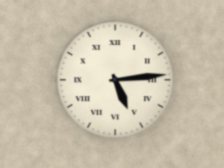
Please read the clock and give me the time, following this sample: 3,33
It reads 5,14
